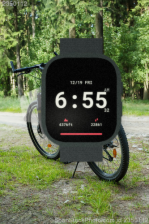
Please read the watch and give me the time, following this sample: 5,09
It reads 6,55
